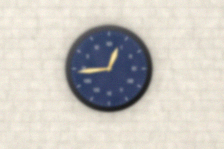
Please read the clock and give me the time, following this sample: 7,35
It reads 12,44
